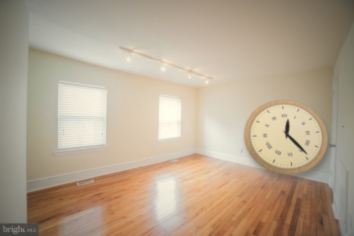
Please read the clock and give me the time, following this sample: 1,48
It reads 12,24
